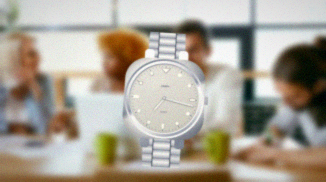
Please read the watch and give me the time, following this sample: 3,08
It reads 7,17
